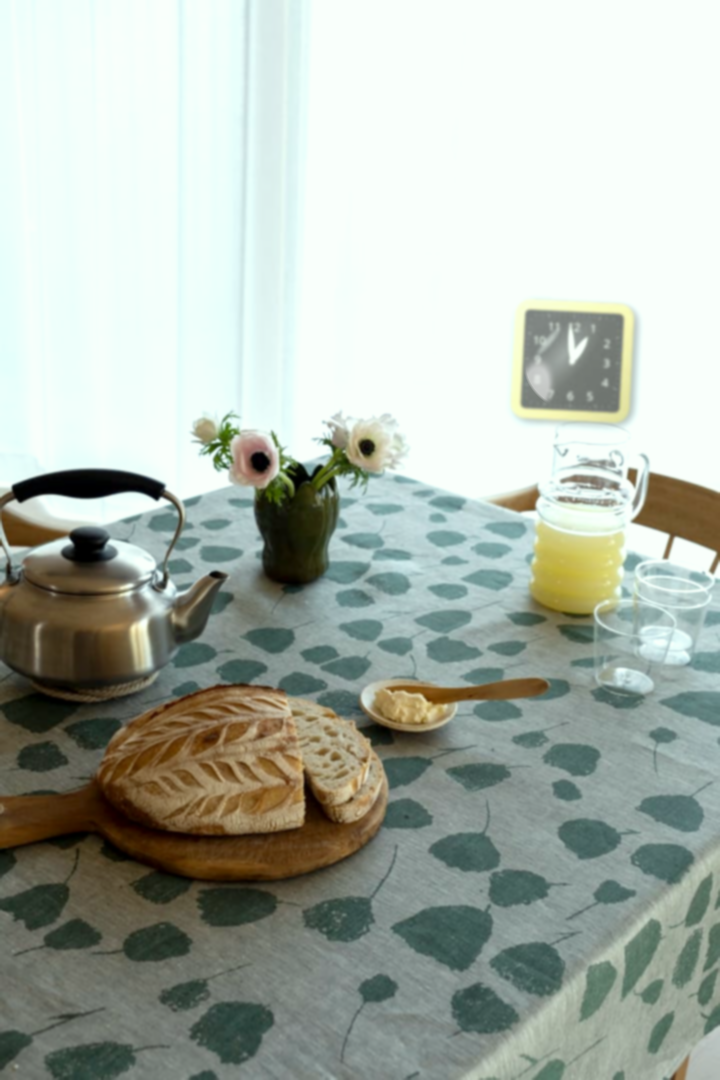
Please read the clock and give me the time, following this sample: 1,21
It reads 12,59
